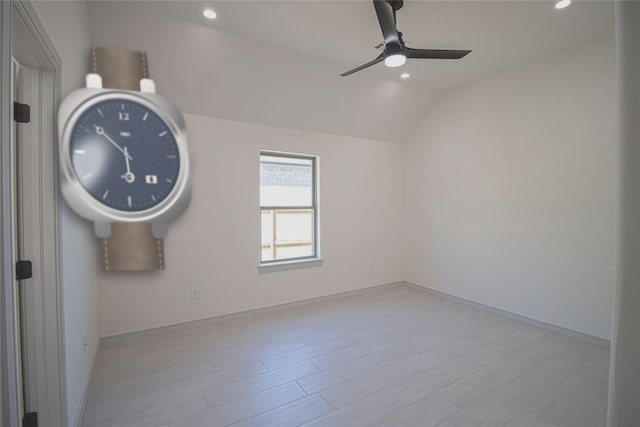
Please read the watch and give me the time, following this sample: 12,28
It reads 5,52
